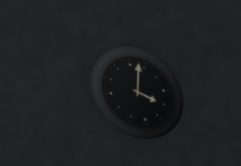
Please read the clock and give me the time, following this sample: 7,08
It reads 4,03
